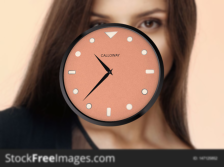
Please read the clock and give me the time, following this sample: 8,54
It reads 10,37
